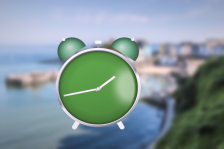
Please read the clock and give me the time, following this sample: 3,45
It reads 1,43
